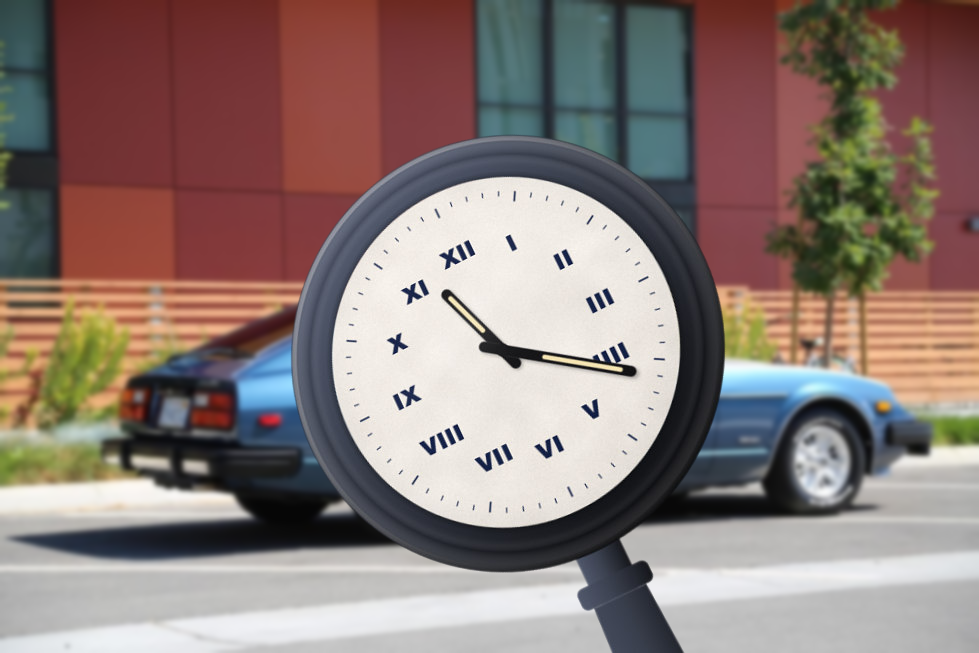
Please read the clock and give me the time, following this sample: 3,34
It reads 11,21
